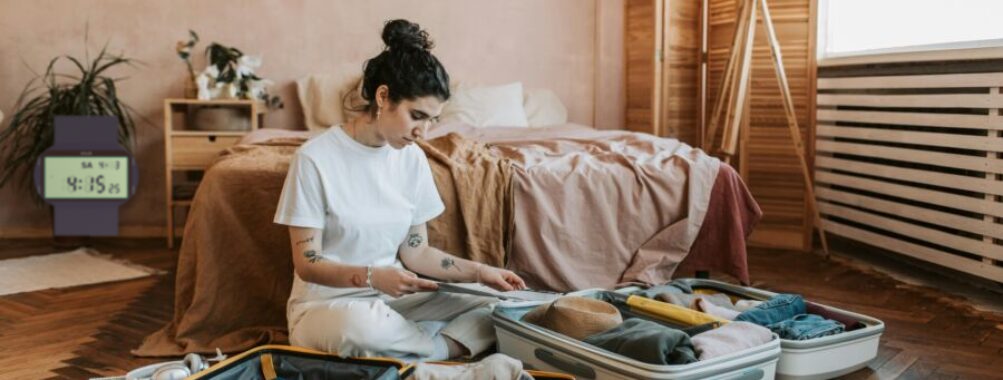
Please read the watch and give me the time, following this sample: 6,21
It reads 4,15
